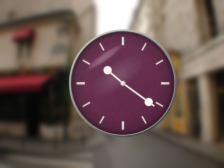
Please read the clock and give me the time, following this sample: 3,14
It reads 10,21
